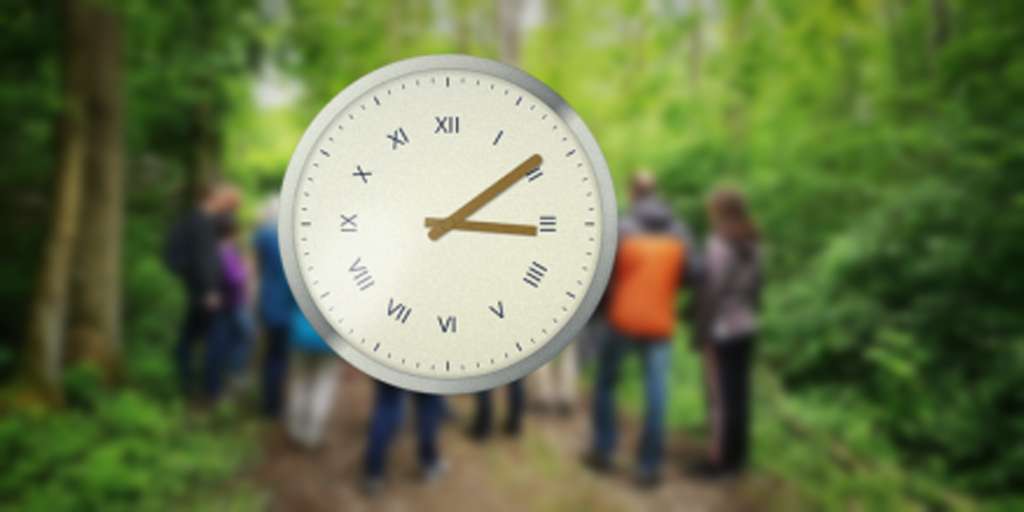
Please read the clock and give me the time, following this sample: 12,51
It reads 3,09
